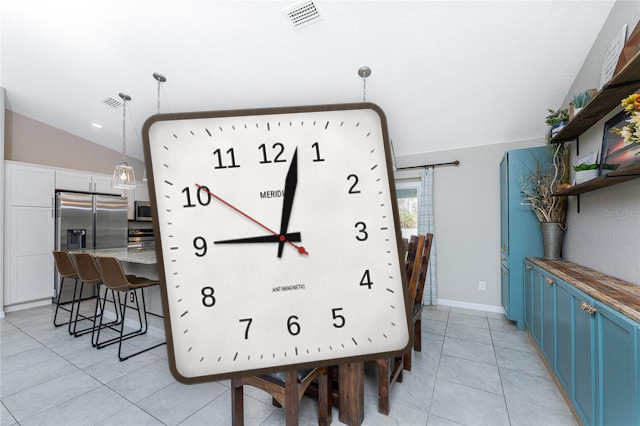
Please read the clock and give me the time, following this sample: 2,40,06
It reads 9,02,51
